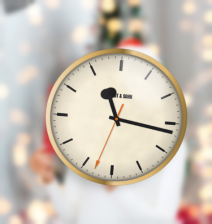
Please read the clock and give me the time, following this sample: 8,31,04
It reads 11,16,33
